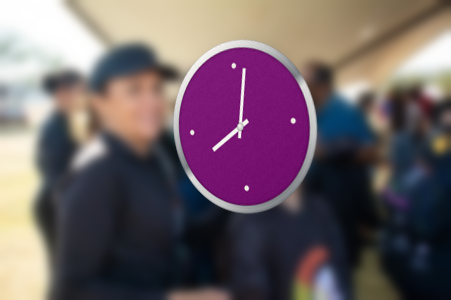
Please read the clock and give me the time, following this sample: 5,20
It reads 8,02
